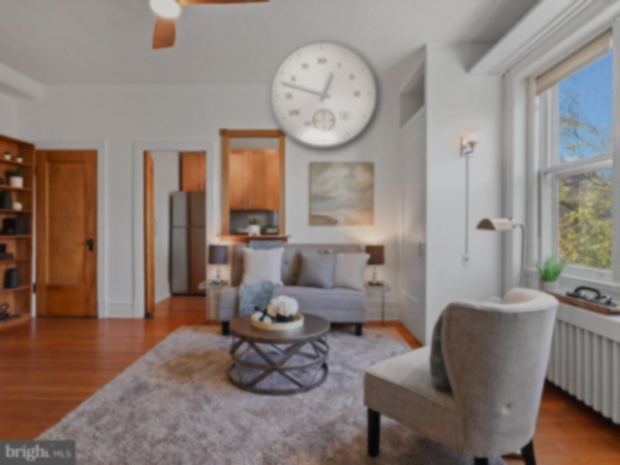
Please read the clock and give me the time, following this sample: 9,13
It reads 12,48
